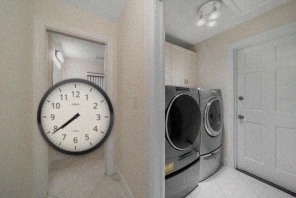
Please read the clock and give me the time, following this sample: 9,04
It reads 7,39
